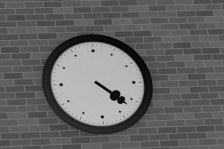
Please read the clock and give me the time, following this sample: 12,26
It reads 4,22
